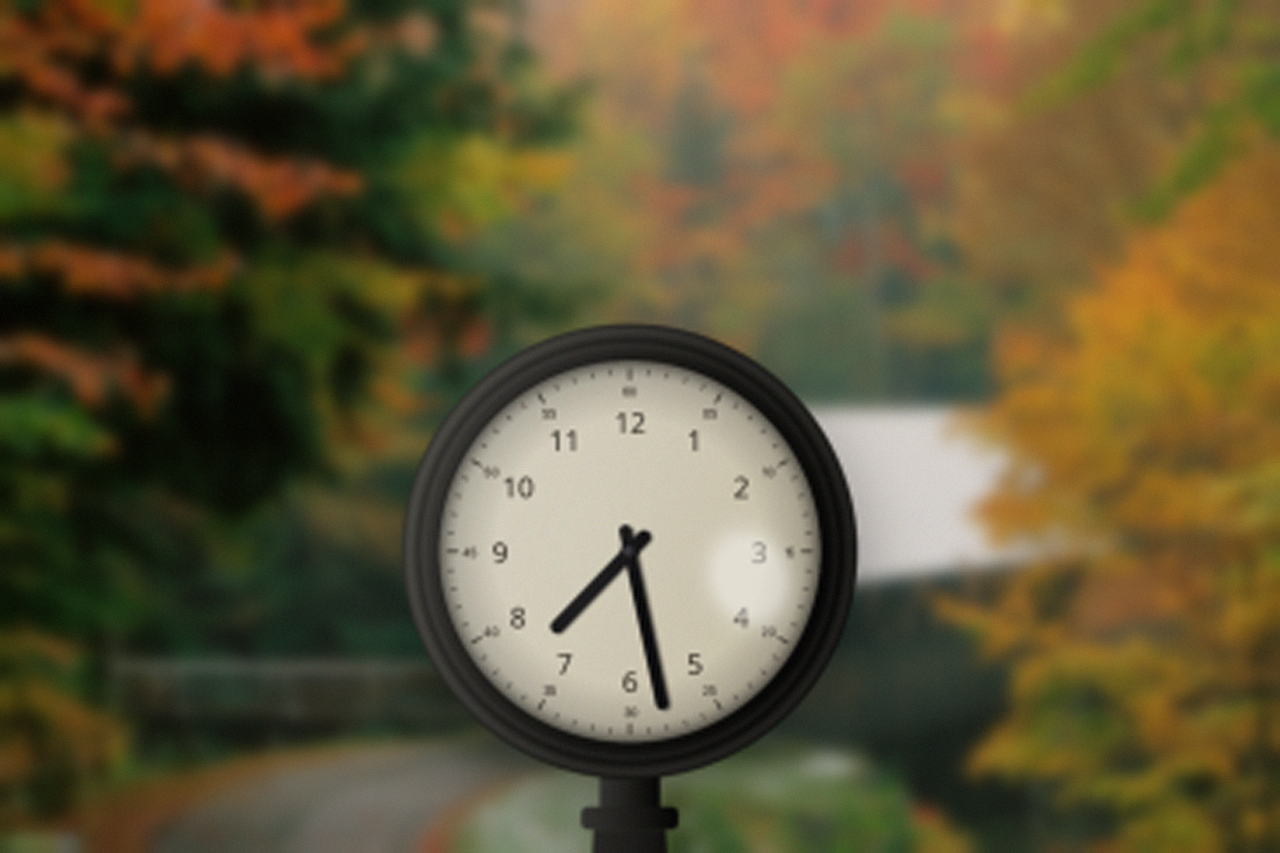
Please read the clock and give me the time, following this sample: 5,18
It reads 7,28
